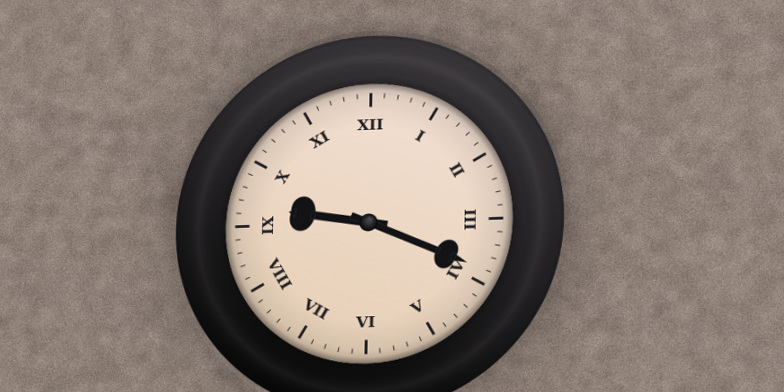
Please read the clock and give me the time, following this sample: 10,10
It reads 9,19
